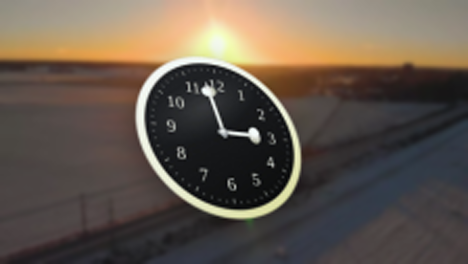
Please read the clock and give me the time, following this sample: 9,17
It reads 2,58
